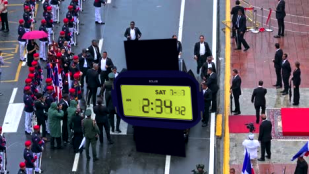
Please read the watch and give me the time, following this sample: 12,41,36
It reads 2,34,42
